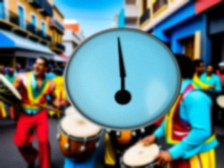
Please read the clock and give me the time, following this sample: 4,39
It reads 5,59
